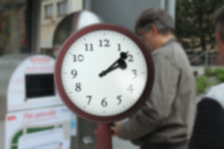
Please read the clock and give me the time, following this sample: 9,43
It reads 2,08
